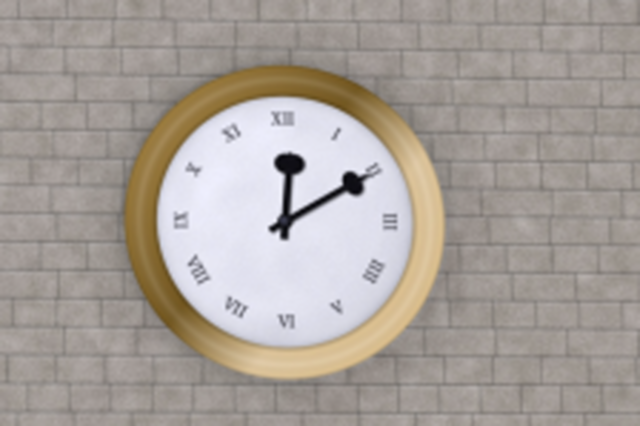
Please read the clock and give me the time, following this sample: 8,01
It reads 12,10
